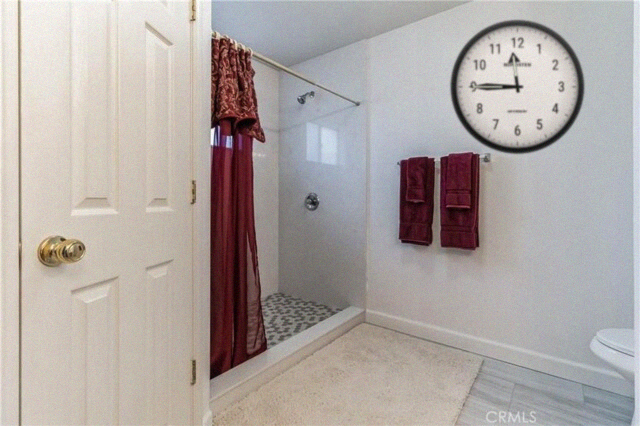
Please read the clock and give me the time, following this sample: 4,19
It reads 11,45
